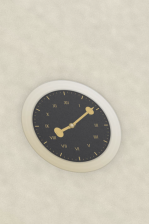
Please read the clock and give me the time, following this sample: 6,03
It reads 8,09
